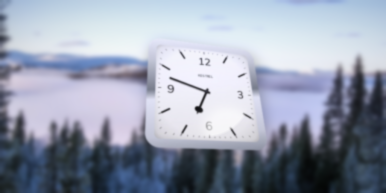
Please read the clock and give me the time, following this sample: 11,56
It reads 6,48
